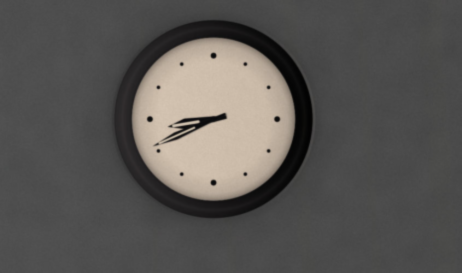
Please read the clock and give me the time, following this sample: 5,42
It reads 8,41
